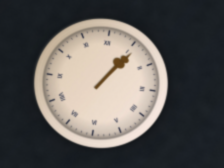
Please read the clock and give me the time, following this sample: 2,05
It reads 1,06
